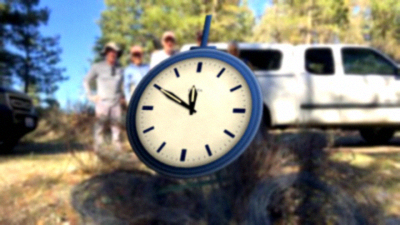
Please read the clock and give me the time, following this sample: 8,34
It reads 11,50
